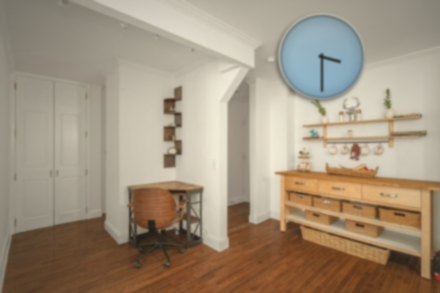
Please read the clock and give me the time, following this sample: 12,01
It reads 3,30
